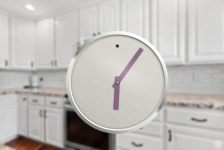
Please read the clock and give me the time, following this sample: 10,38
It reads 6,06
